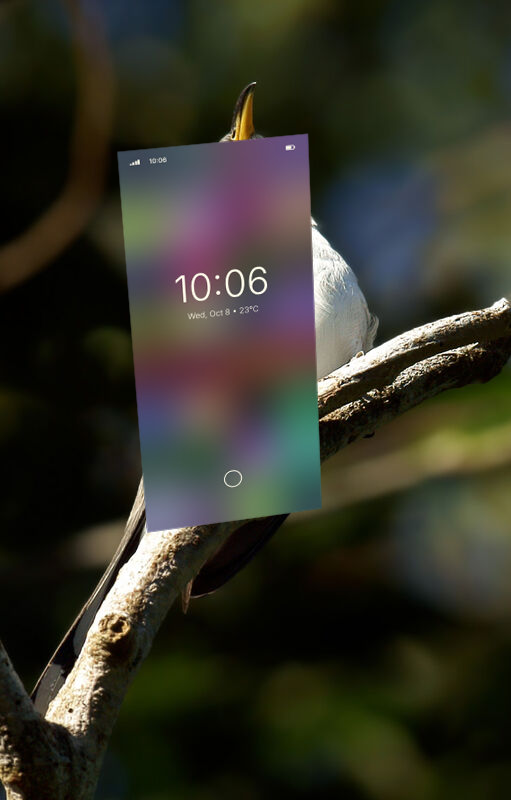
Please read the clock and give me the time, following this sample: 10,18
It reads 10,06
